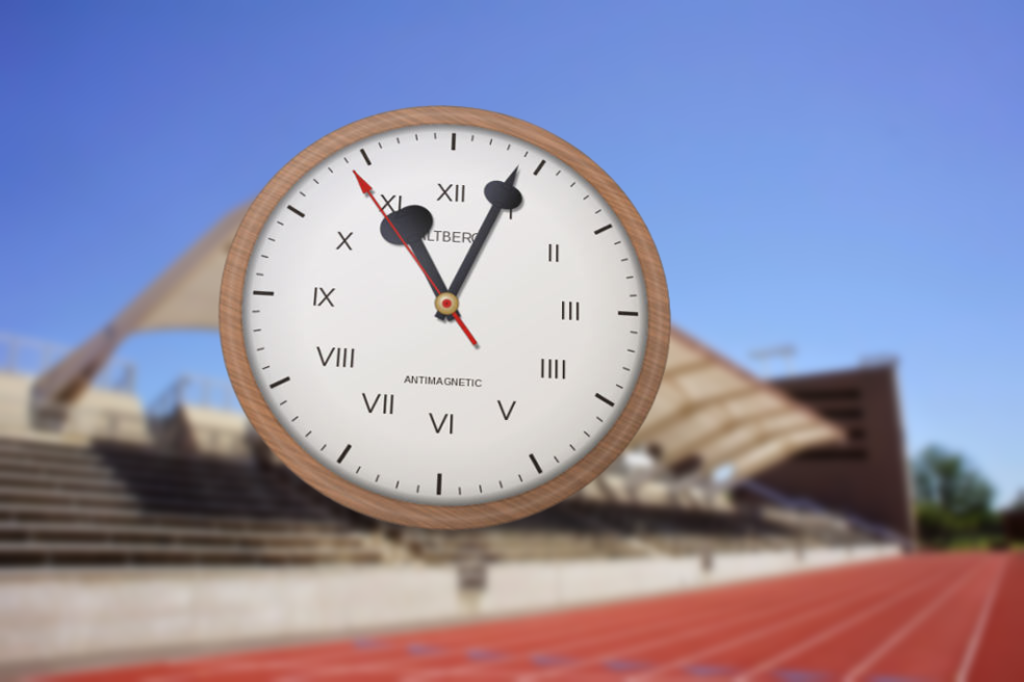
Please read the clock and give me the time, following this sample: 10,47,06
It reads 11,03,54
